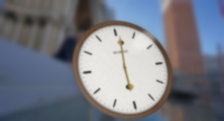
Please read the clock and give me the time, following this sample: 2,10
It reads 6,01
